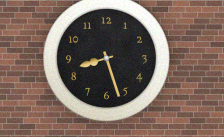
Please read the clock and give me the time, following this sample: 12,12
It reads 8,27
